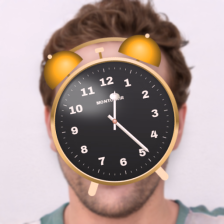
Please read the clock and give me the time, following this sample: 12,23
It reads 12,24
